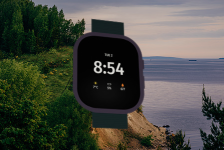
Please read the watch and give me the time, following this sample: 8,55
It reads 8,54
